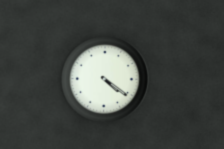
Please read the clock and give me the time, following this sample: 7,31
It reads 4,21
